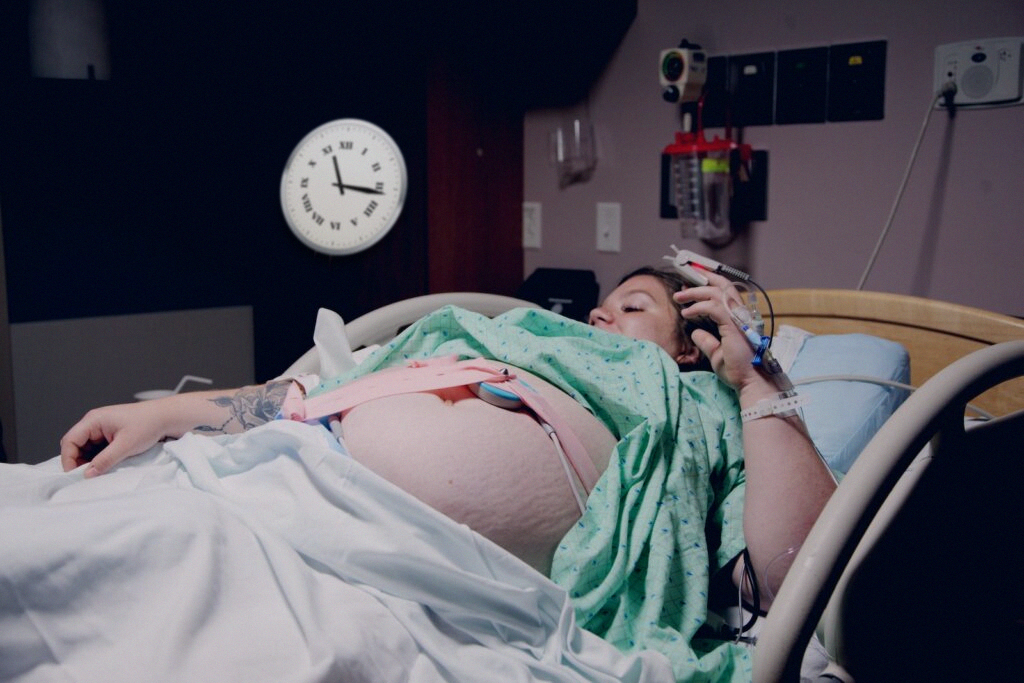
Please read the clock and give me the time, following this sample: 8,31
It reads 11,16
